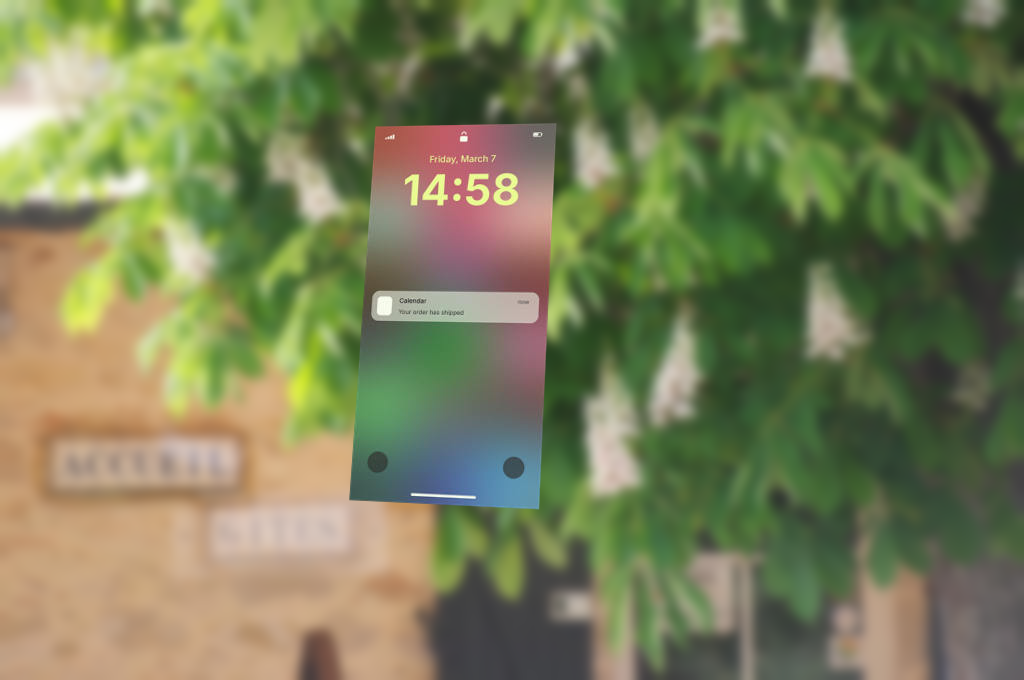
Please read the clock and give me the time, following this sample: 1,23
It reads 14,58
